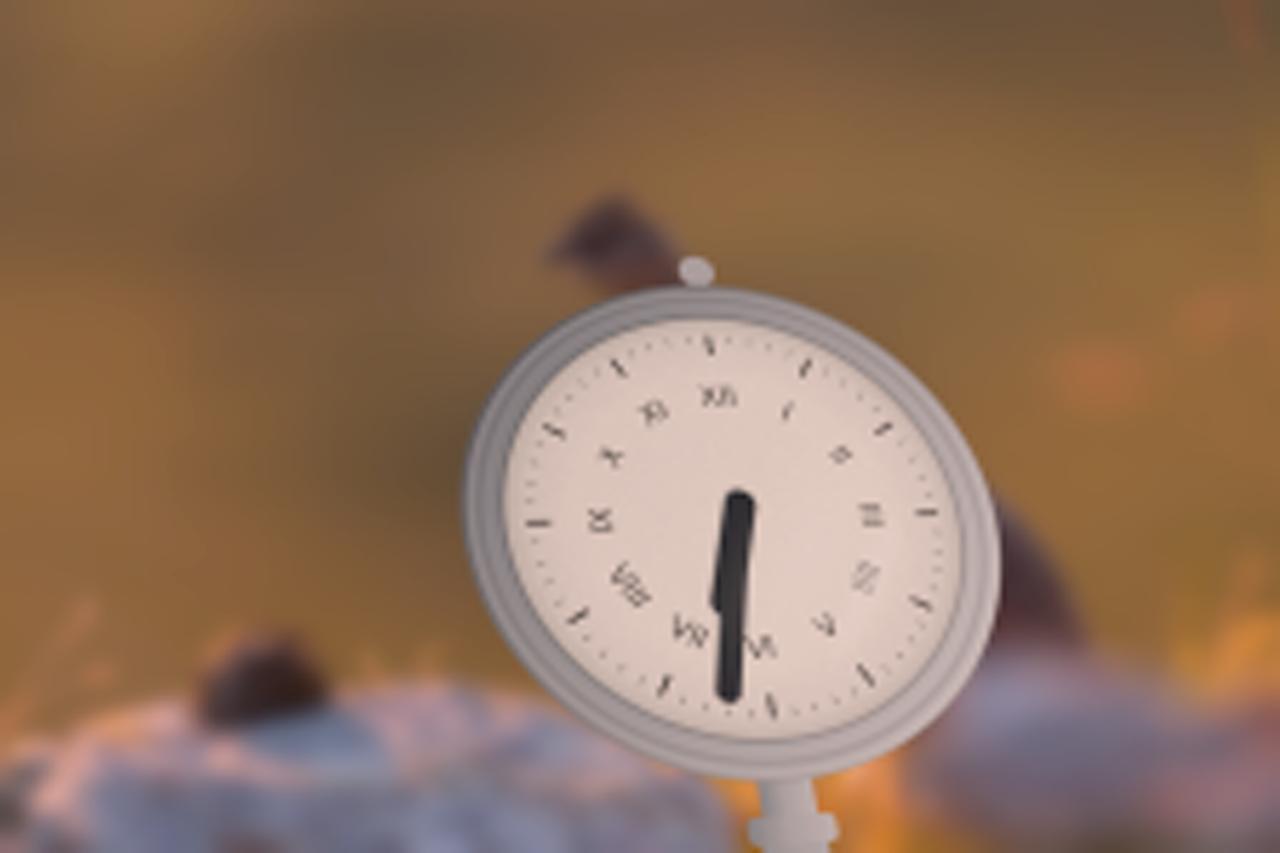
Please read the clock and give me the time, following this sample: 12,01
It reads 6,32
